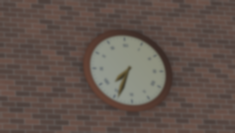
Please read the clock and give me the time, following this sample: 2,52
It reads 7,34
